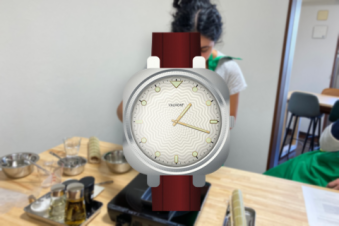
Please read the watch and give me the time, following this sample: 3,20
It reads 1,18
